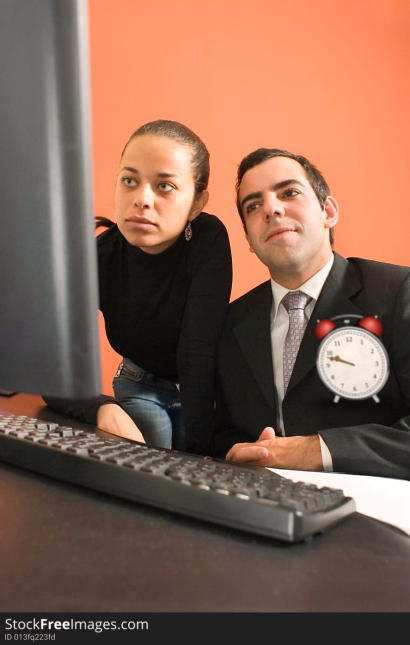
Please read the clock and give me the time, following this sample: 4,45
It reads 9,48
